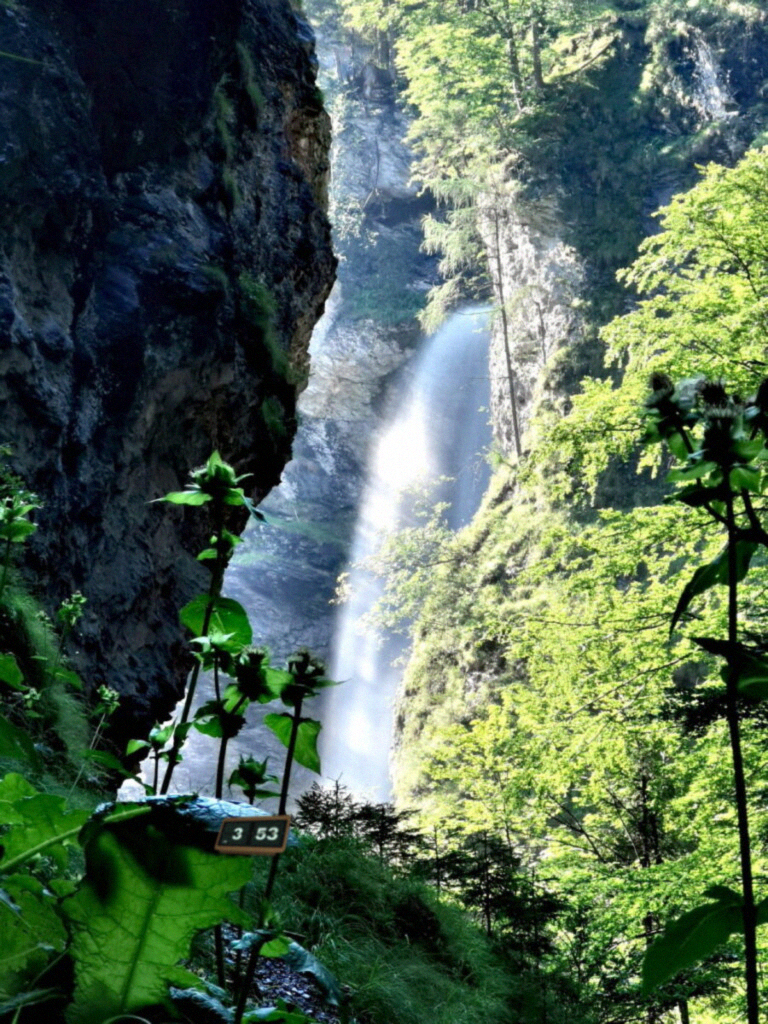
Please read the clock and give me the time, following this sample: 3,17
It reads 3,53
